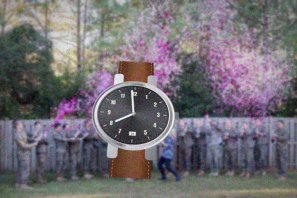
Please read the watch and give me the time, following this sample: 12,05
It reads 7,59
